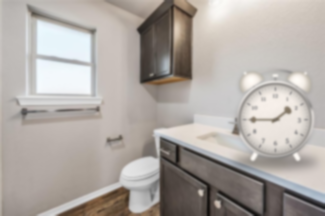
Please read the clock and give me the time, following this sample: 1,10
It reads 1,45
